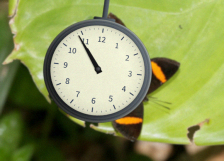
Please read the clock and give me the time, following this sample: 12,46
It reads 10,54
